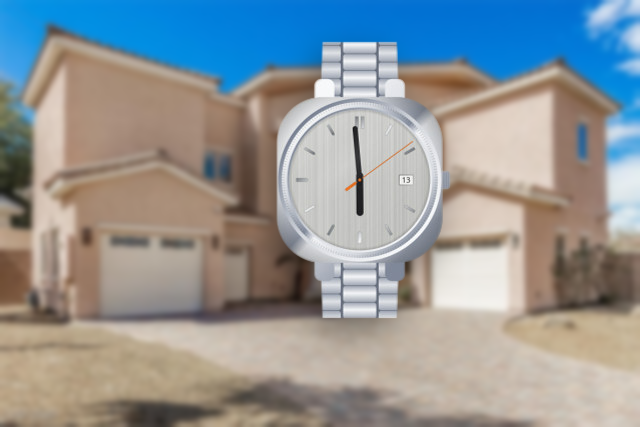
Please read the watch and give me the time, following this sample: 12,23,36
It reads 5,59,09
